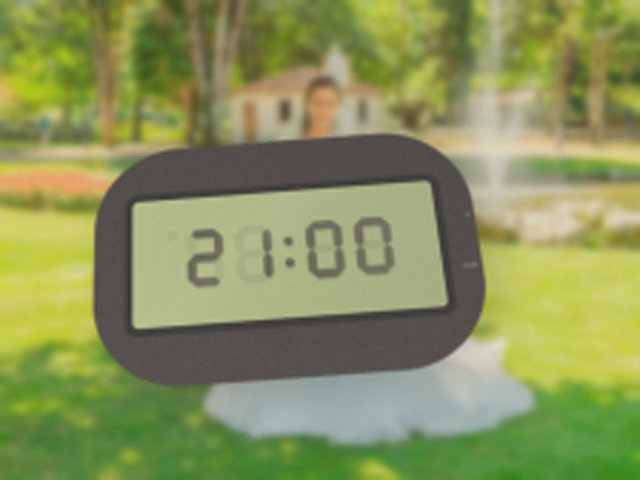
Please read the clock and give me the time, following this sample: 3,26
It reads 21,00
